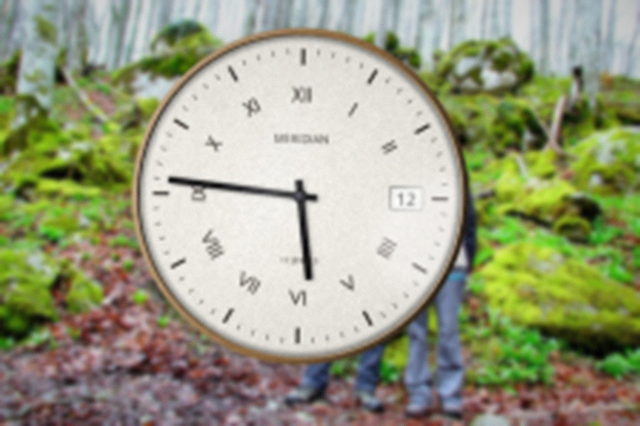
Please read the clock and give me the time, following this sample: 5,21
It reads 5,46
